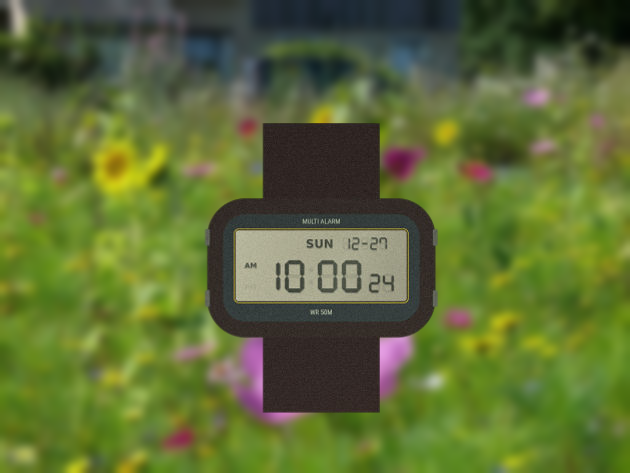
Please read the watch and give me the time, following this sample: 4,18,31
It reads 10,00,24
